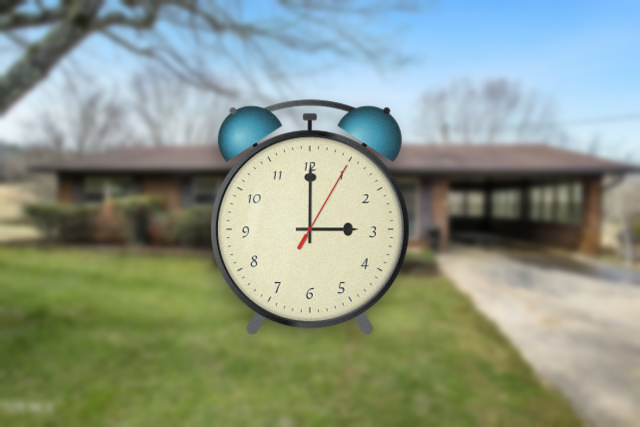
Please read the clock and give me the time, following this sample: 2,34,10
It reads 3,00,05
